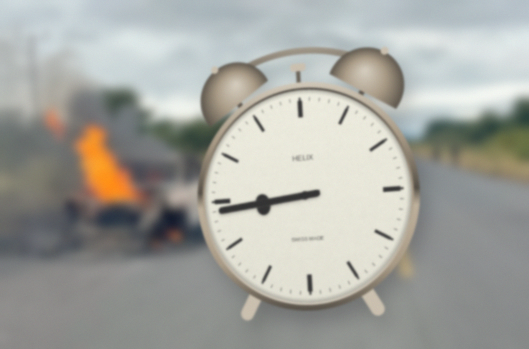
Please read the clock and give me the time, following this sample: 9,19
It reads 8,44
